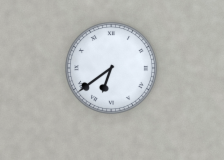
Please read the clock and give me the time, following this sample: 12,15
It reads 6,39
